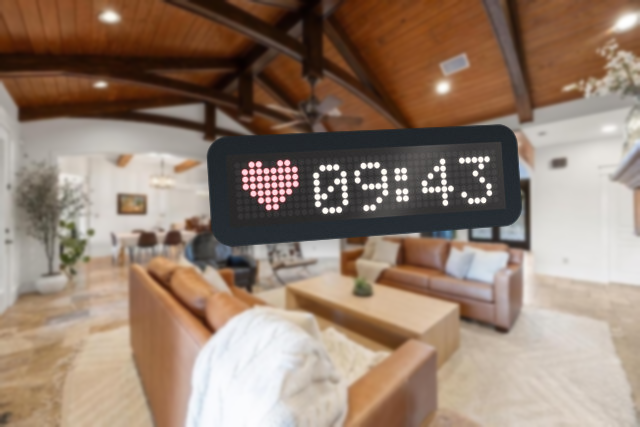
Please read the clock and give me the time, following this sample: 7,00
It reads 9,43
